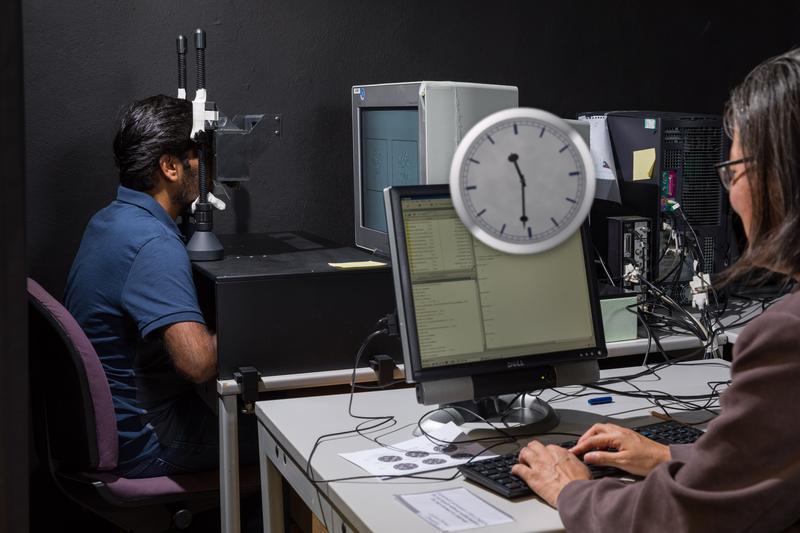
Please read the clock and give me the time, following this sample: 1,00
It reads 11,31
